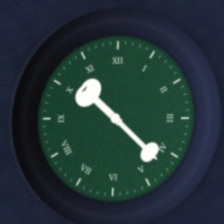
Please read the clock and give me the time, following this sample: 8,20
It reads 10,22
